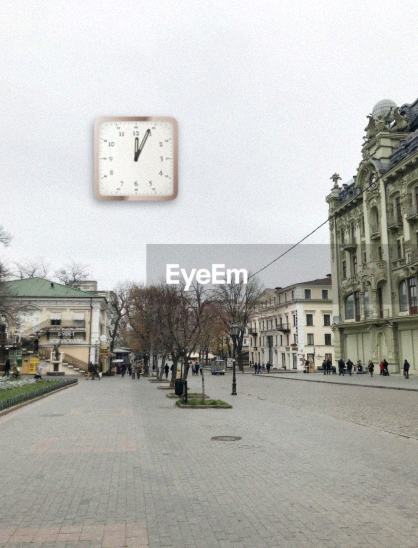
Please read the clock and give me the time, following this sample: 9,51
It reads 12,04
